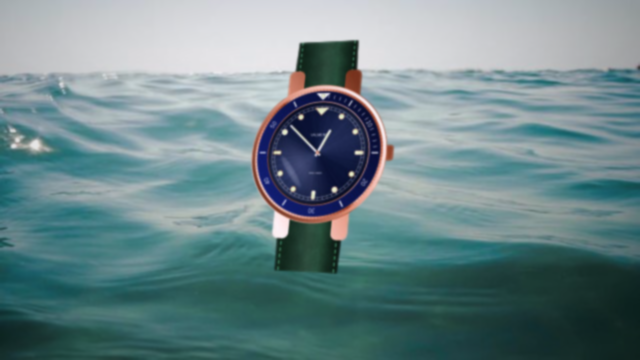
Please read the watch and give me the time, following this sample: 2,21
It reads 12,52
